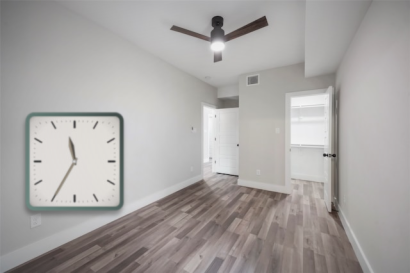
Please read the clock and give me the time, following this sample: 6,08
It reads 11,35
